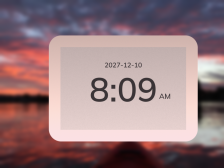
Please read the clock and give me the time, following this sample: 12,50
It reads 8,09
